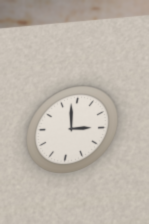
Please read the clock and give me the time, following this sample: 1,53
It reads 2,58
